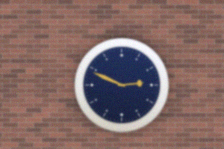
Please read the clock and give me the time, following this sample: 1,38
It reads 2,49
